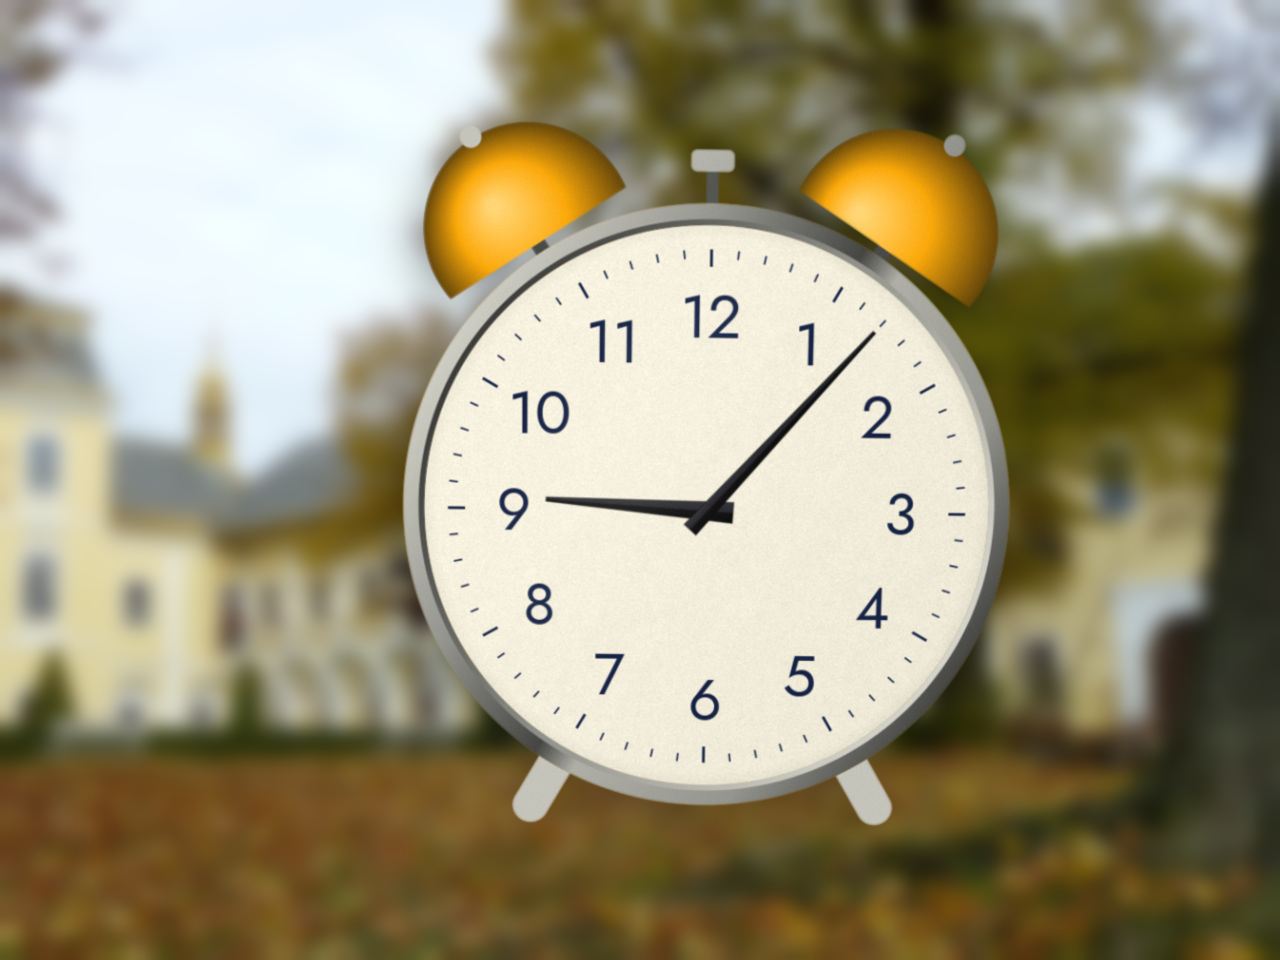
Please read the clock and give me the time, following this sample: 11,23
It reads 9,07
